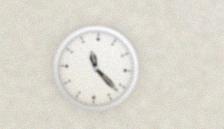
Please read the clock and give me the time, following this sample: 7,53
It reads 11,22
